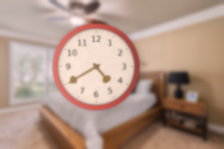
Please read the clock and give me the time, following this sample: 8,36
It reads 4,40
